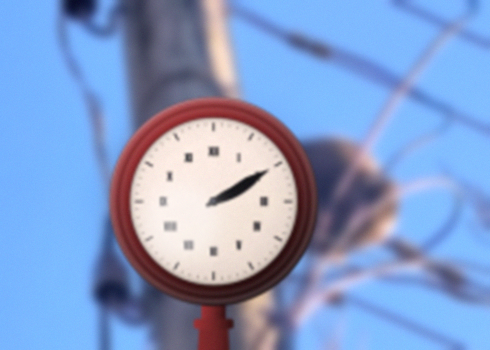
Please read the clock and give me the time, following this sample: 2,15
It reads 2,10
